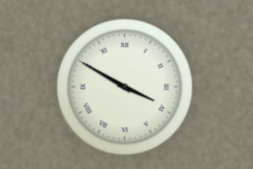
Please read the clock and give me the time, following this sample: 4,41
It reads 3,50
